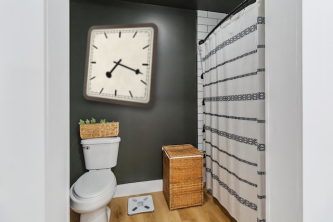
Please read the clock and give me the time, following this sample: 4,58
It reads 7,18
